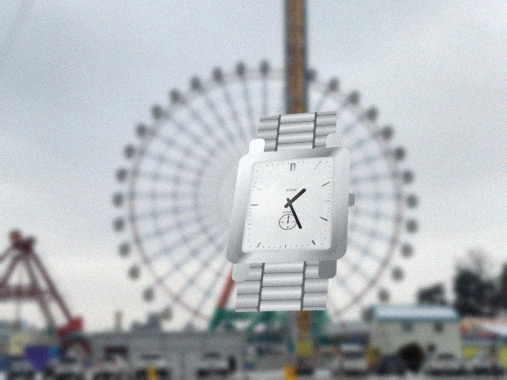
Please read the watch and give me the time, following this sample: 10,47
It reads 1,26
